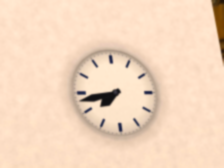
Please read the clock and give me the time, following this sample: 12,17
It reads 7,43
